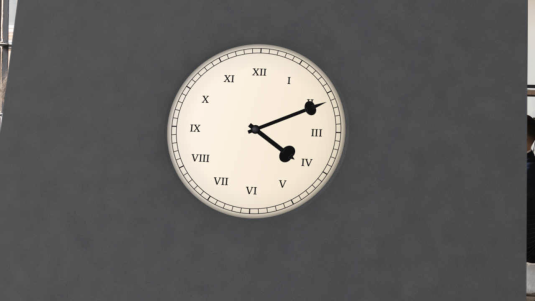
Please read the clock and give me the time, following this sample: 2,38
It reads 4,11
